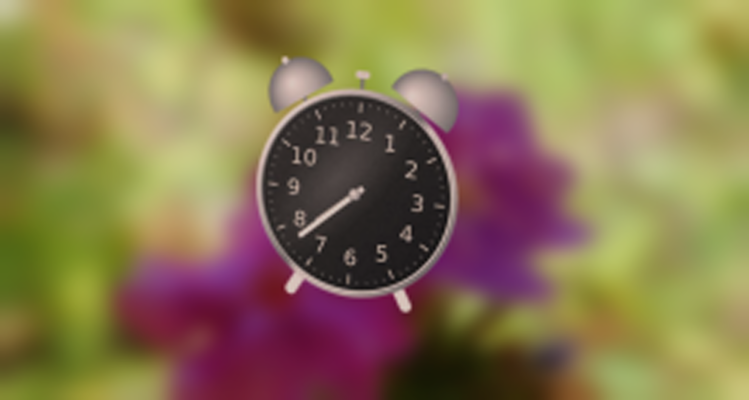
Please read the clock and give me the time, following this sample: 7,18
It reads 7,38
